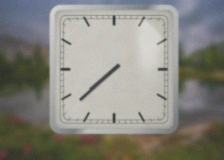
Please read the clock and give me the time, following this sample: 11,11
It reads 7,38
